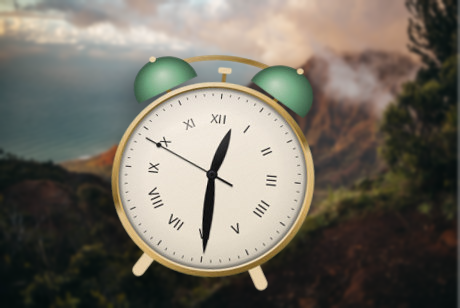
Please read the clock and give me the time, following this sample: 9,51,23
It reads 12,29,49
